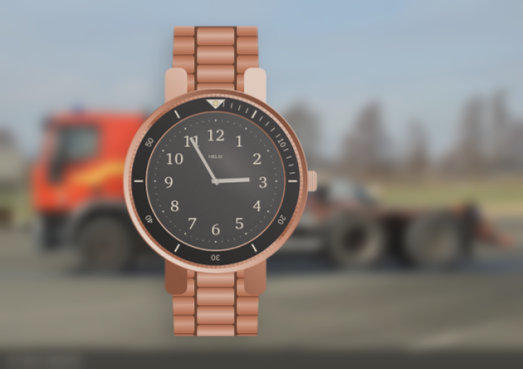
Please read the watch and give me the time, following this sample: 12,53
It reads 2,55
